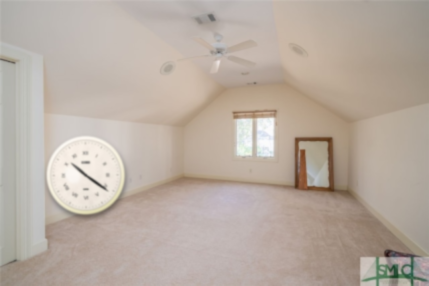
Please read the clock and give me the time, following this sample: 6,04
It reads 10,21
